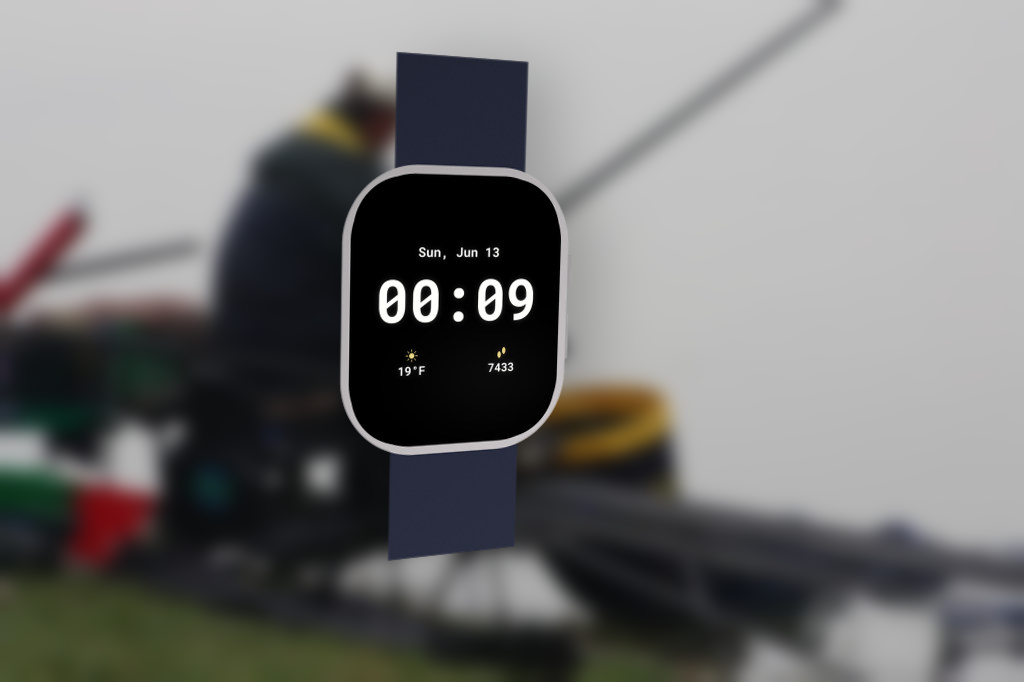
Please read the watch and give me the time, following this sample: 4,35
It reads 0,09
